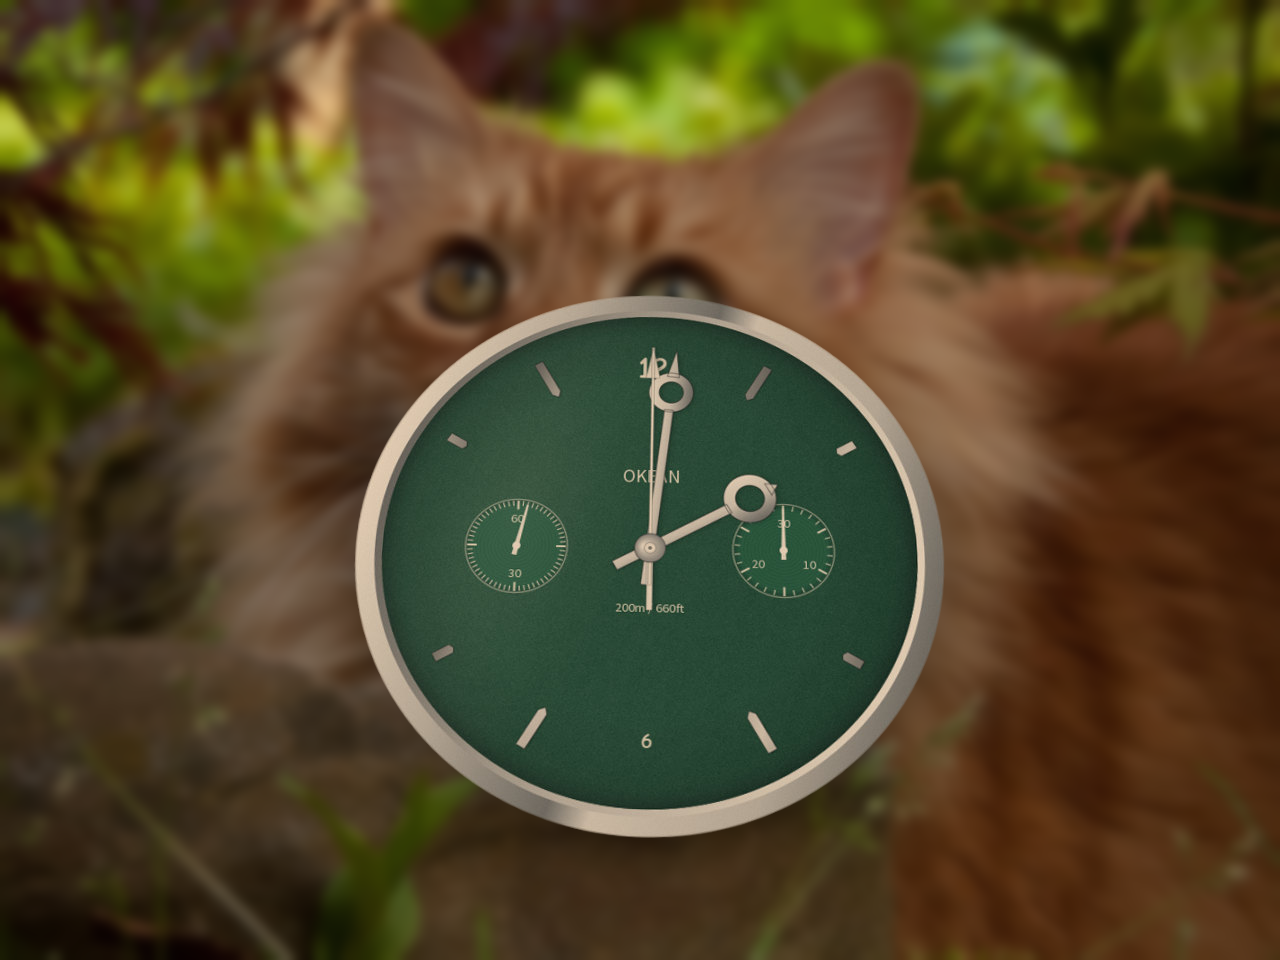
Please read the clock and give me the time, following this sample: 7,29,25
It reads 2,01,02
